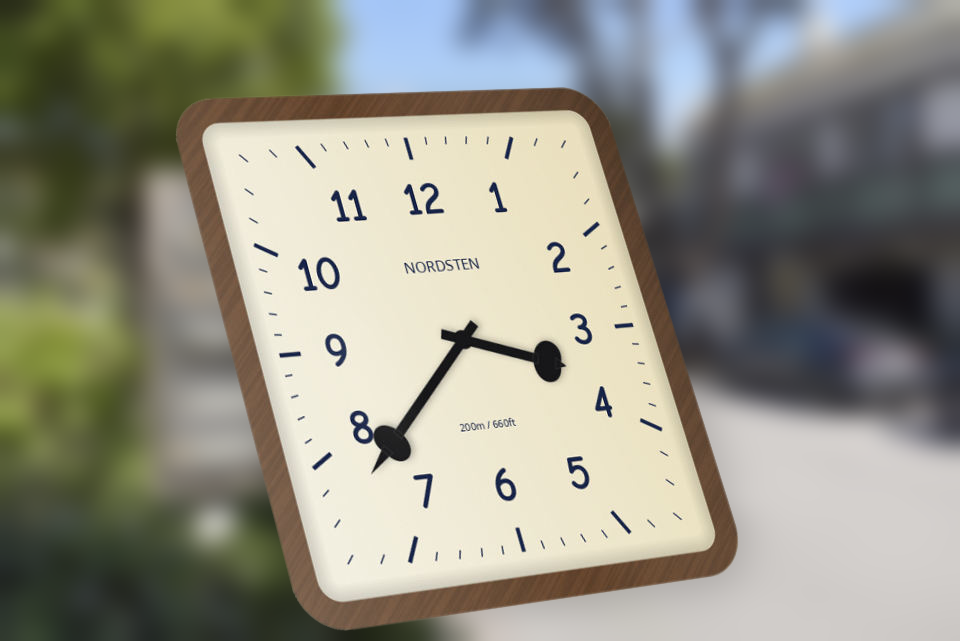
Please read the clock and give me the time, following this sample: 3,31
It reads 3,38
